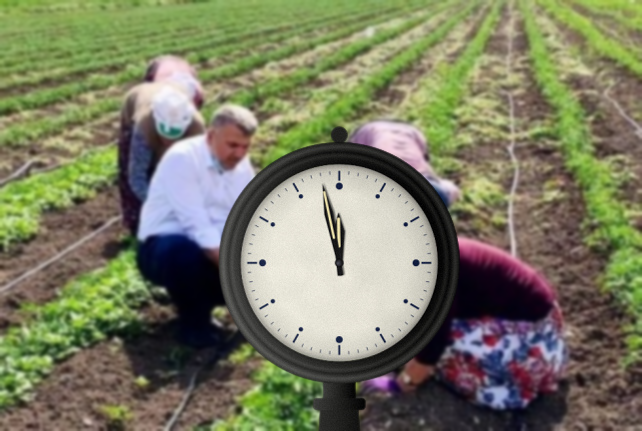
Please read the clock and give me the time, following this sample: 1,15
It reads 11,58
